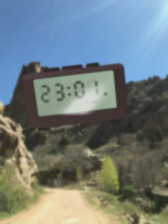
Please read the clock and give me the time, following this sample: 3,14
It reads 23,01
